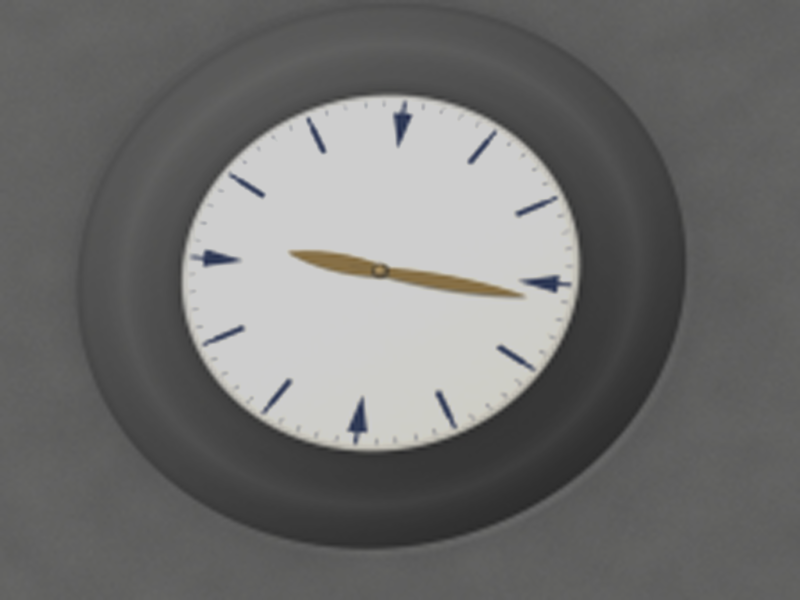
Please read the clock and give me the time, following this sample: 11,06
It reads 9,16
